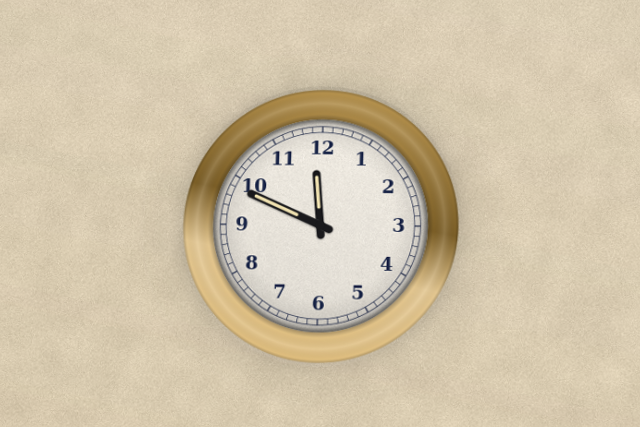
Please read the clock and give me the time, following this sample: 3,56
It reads 11,49
